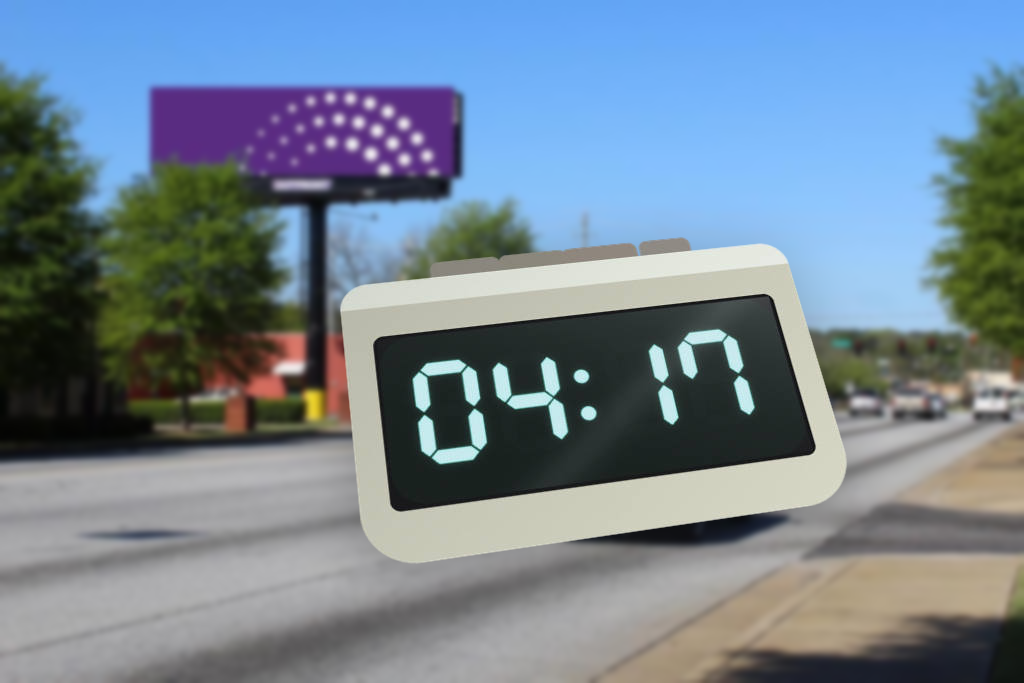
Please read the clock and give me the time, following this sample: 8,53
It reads 4,17
